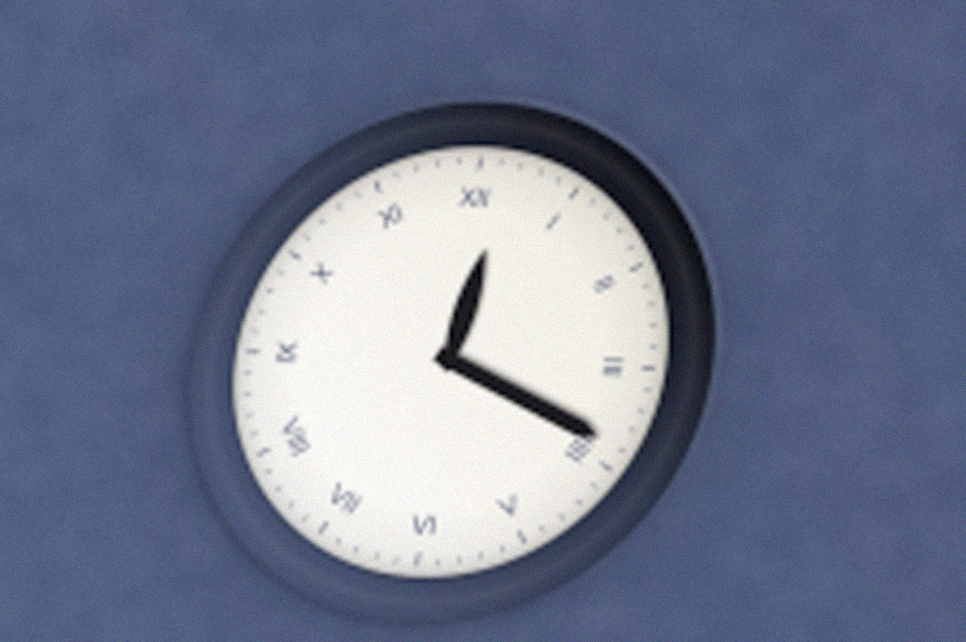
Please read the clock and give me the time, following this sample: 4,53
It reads 12,19
